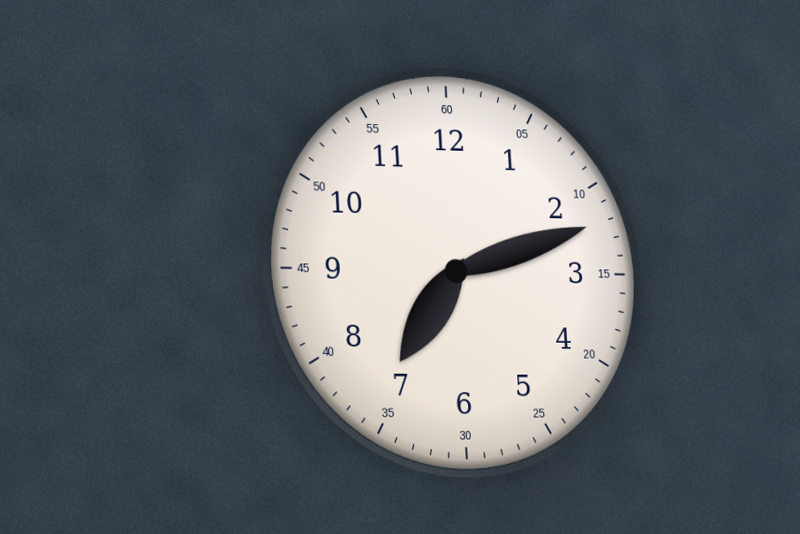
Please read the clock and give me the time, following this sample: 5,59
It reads 7,12
